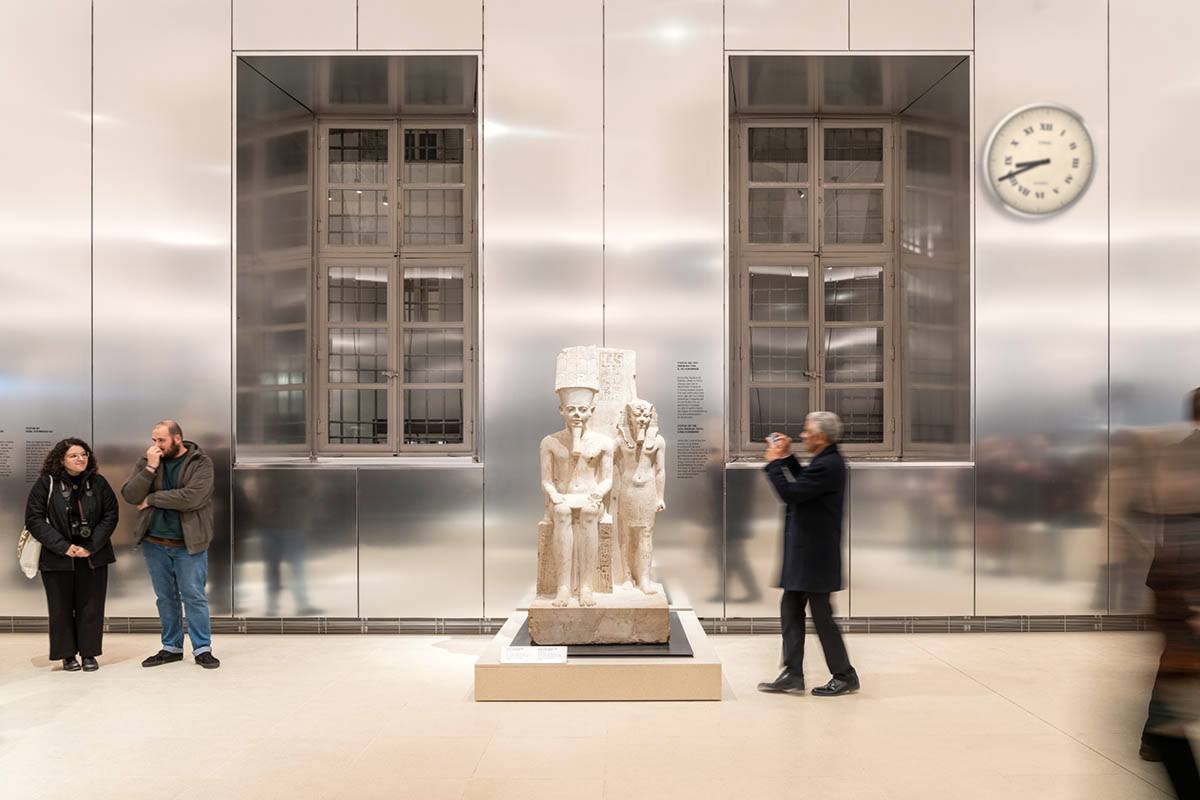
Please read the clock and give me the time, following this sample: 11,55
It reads 8,41
